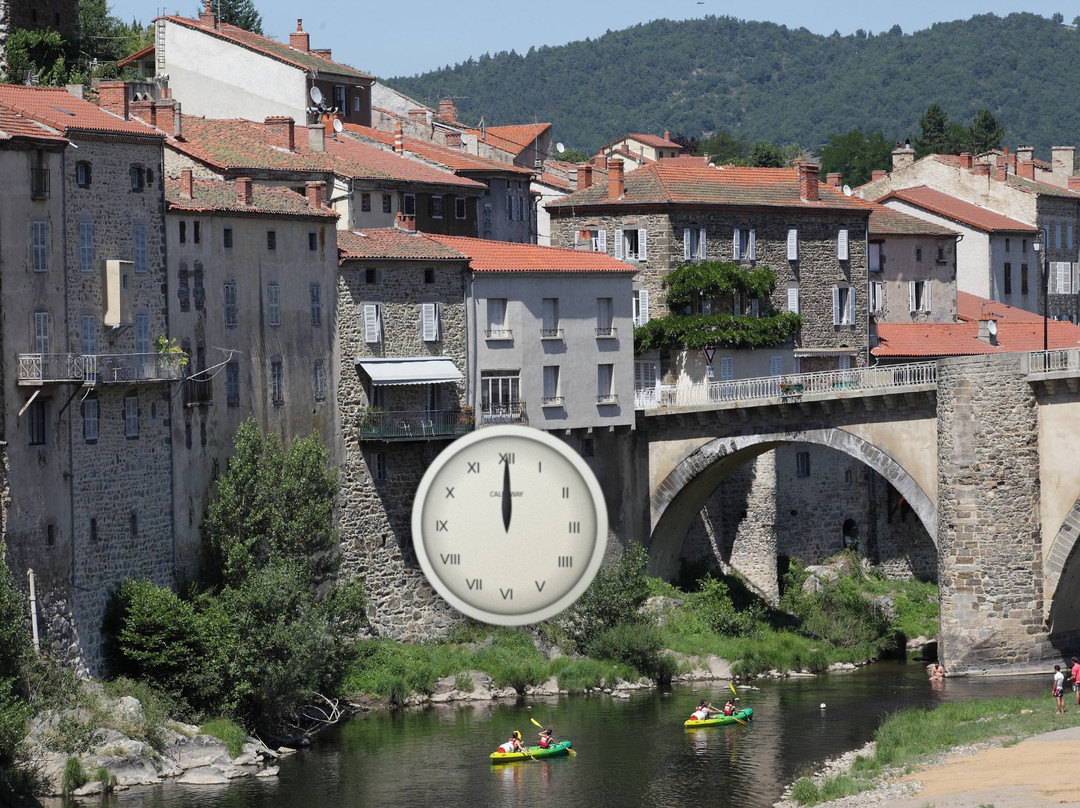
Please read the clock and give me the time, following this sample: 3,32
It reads 12,00
